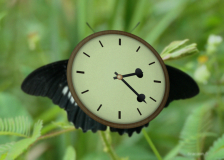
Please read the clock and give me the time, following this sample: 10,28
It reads 2,22
